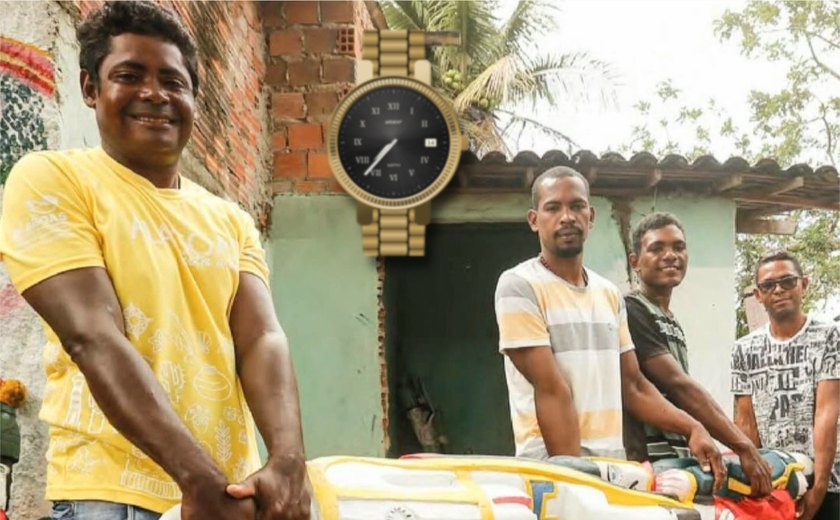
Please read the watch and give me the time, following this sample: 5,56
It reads 7,37
